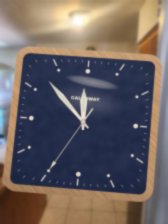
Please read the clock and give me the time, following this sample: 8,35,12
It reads 11,52,35
